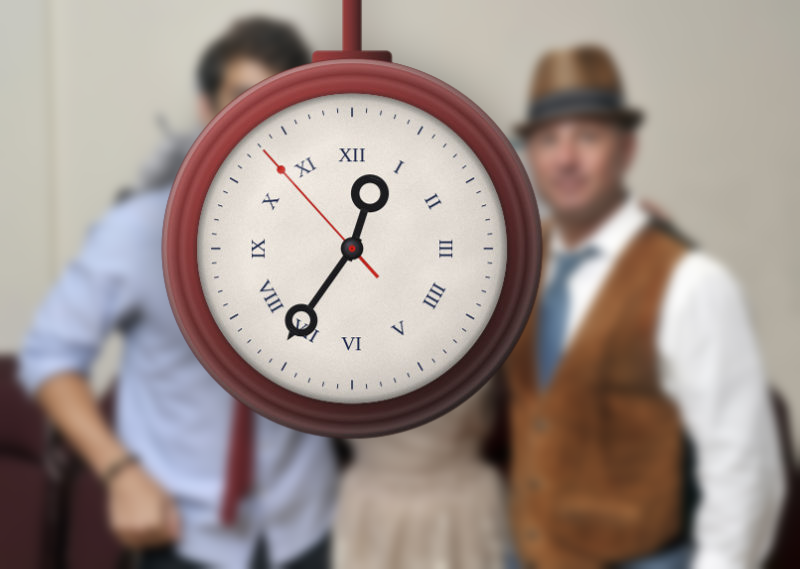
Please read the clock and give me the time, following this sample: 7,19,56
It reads 12,35,53
